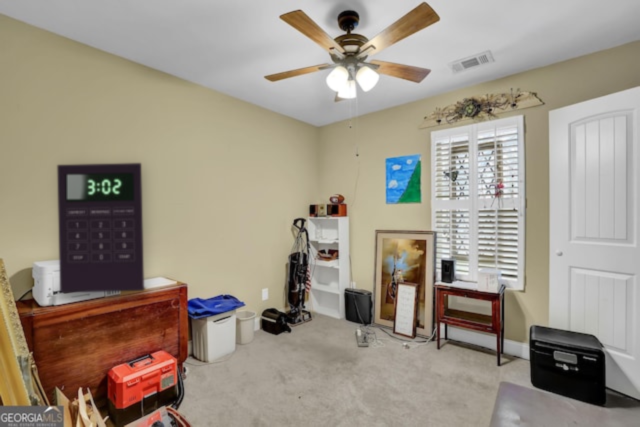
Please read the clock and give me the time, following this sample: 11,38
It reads 3,02
